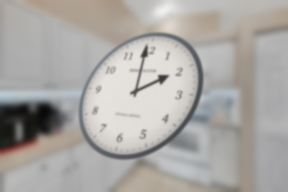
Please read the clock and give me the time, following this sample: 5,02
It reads 1,59
